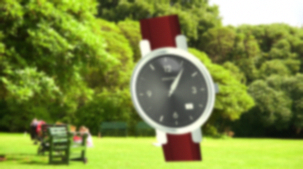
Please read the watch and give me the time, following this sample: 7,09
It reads 1,06
